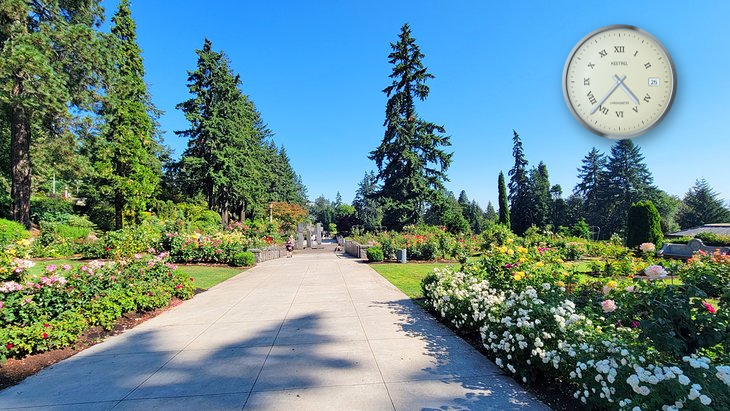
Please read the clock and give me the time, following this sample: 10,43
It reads 4,37
